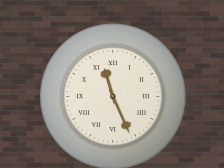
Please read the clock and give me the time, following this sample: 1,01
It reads 11,26
